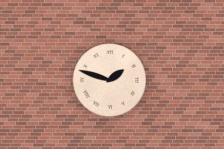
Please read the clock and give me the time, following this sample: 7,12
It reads 1,48
